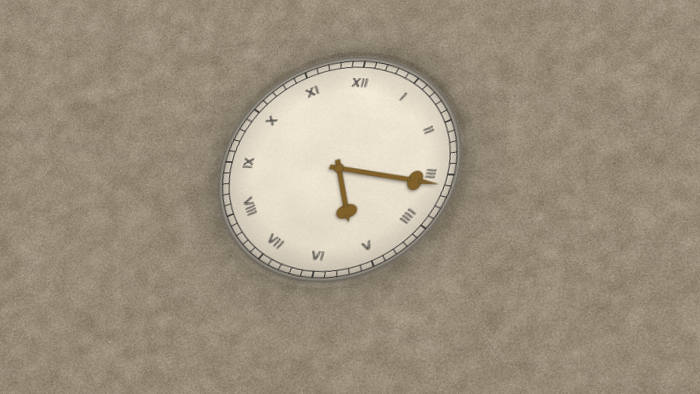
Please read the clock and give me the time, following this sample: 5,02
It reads 5,16
